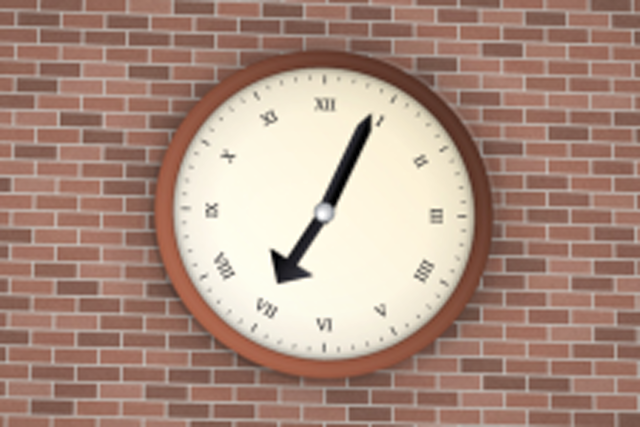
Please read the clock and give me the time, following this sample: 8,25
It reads 7,04
